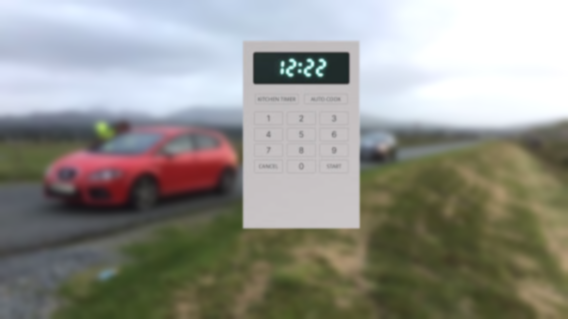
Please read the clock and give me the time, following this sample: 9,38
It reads 12,22
